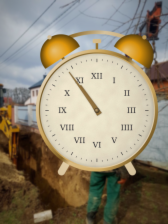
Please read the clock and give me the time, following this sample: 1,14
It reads 10,54
